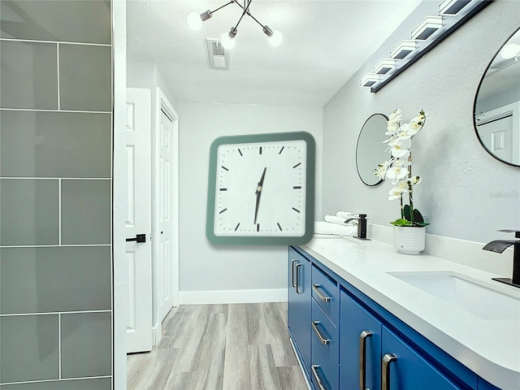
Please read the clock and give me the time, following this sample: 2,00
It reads 12,31
